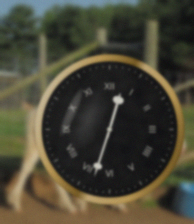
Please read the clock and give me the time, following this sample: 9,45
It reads 12,33
